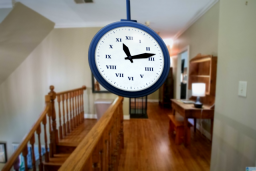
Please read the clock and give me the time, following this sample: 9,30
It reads 11,13
